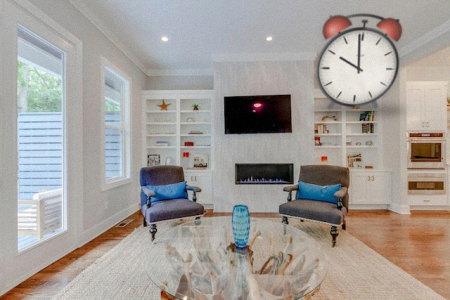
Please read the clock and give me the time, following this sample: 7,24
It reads 9,59
